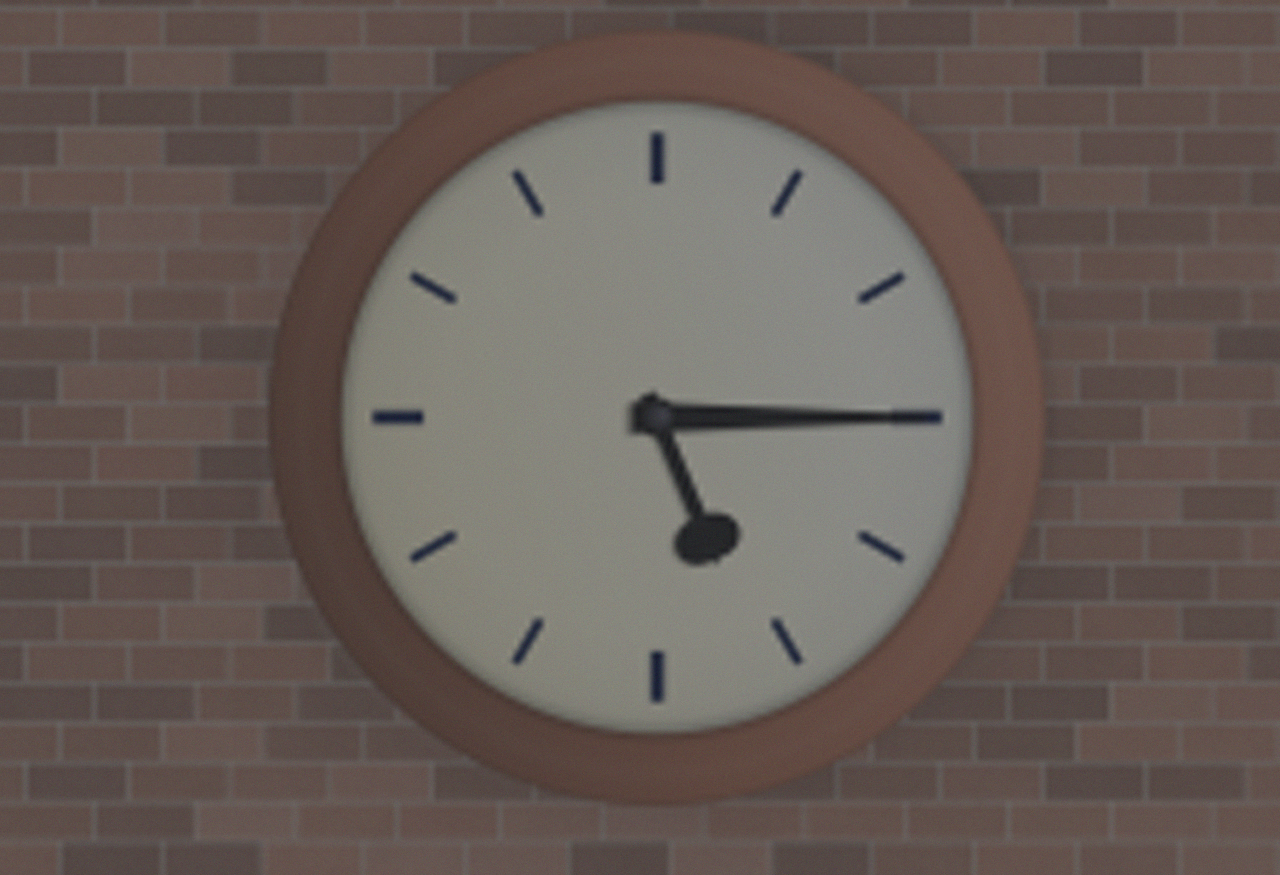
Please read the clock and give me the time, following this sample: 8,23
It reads 5,15
